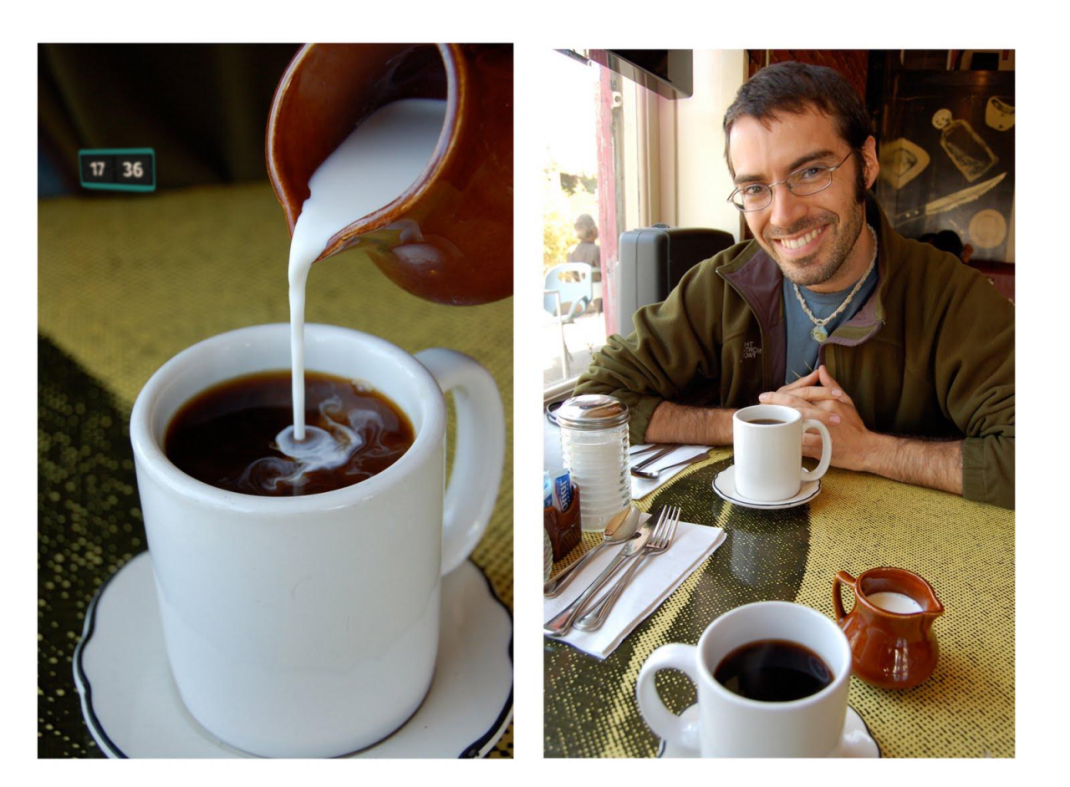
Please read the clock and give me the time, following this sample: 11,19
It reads 17,36
